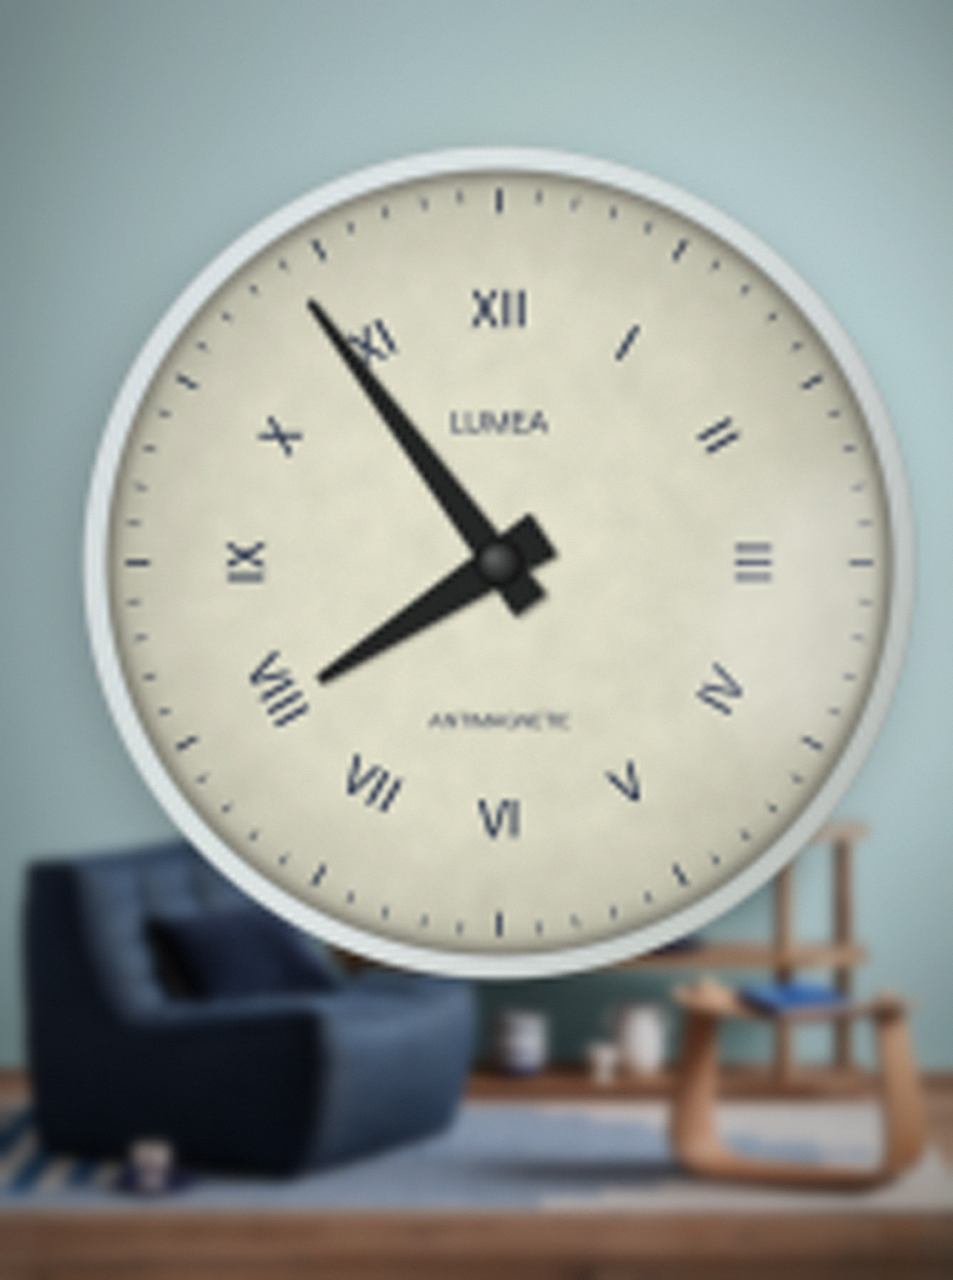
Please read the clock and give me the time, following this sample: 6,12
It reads 7,54
